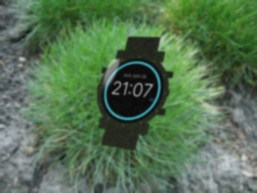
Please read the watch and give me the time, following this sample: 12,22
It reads 21,07
